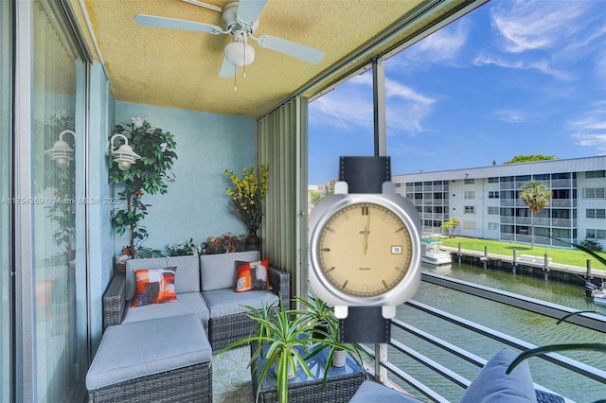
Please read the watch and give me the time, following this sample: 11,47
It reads 12,01
